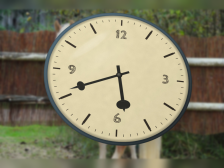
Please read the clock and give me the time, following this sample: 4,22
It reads 5,41
